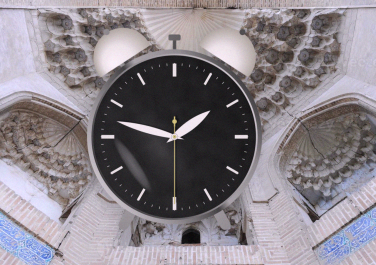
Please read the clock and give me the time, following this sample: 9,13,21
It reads 1,47,30
